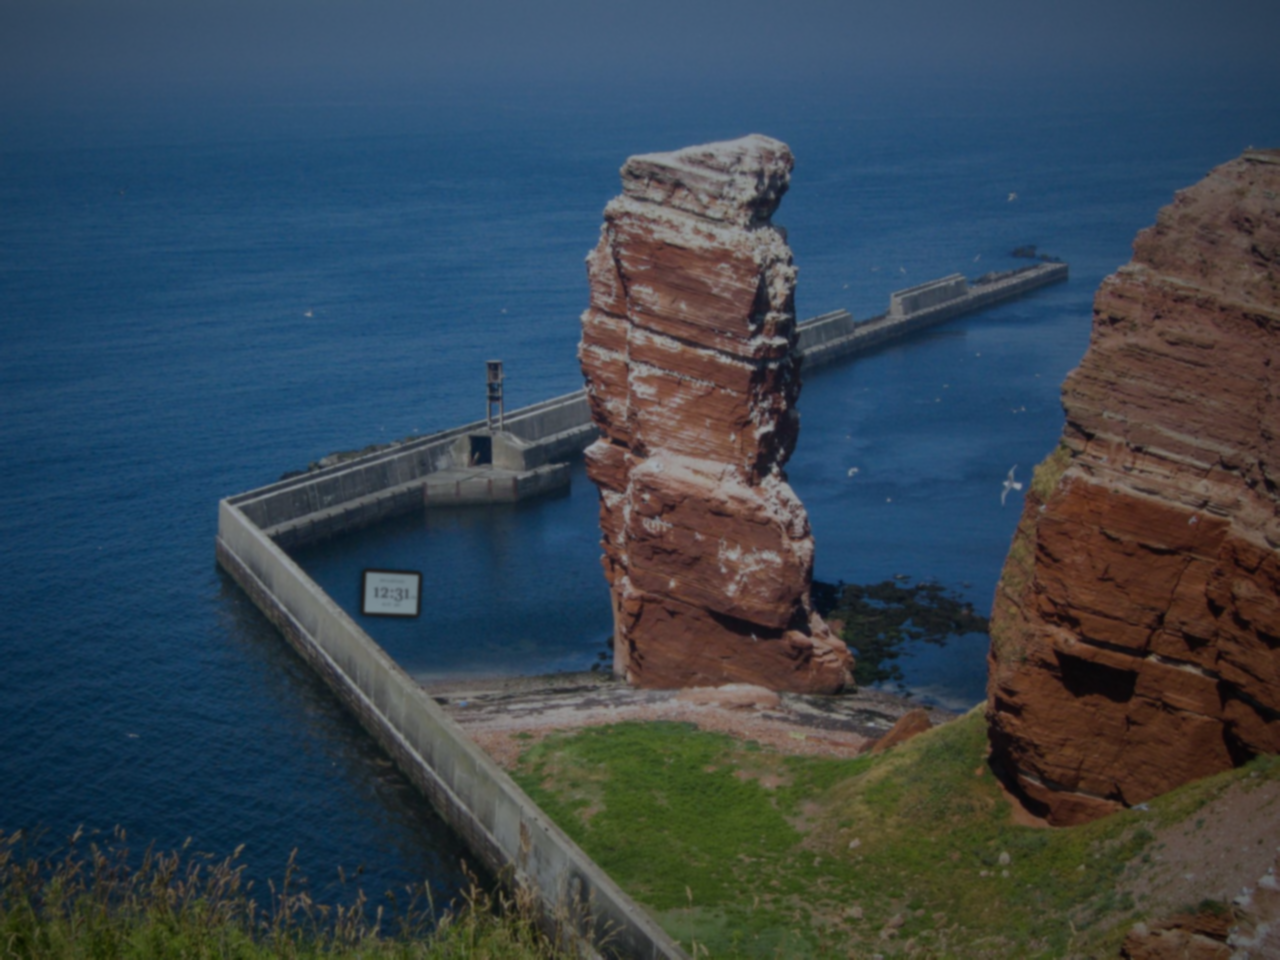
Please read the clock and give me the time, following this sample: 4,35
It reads 12,31
